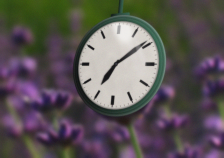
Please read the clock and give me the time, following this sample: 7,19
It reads 7,09
